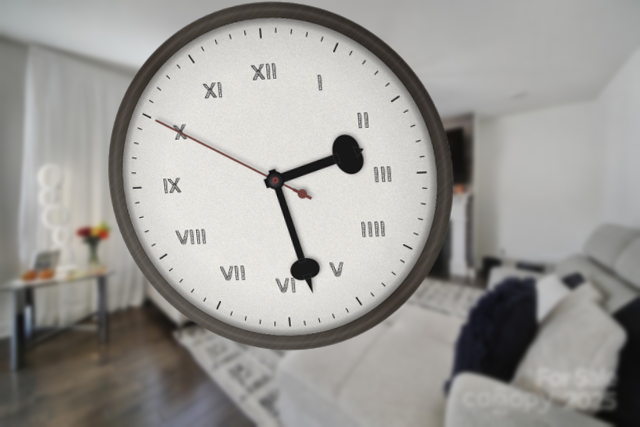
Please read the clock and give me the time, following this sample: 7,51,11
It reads 2,27,50
